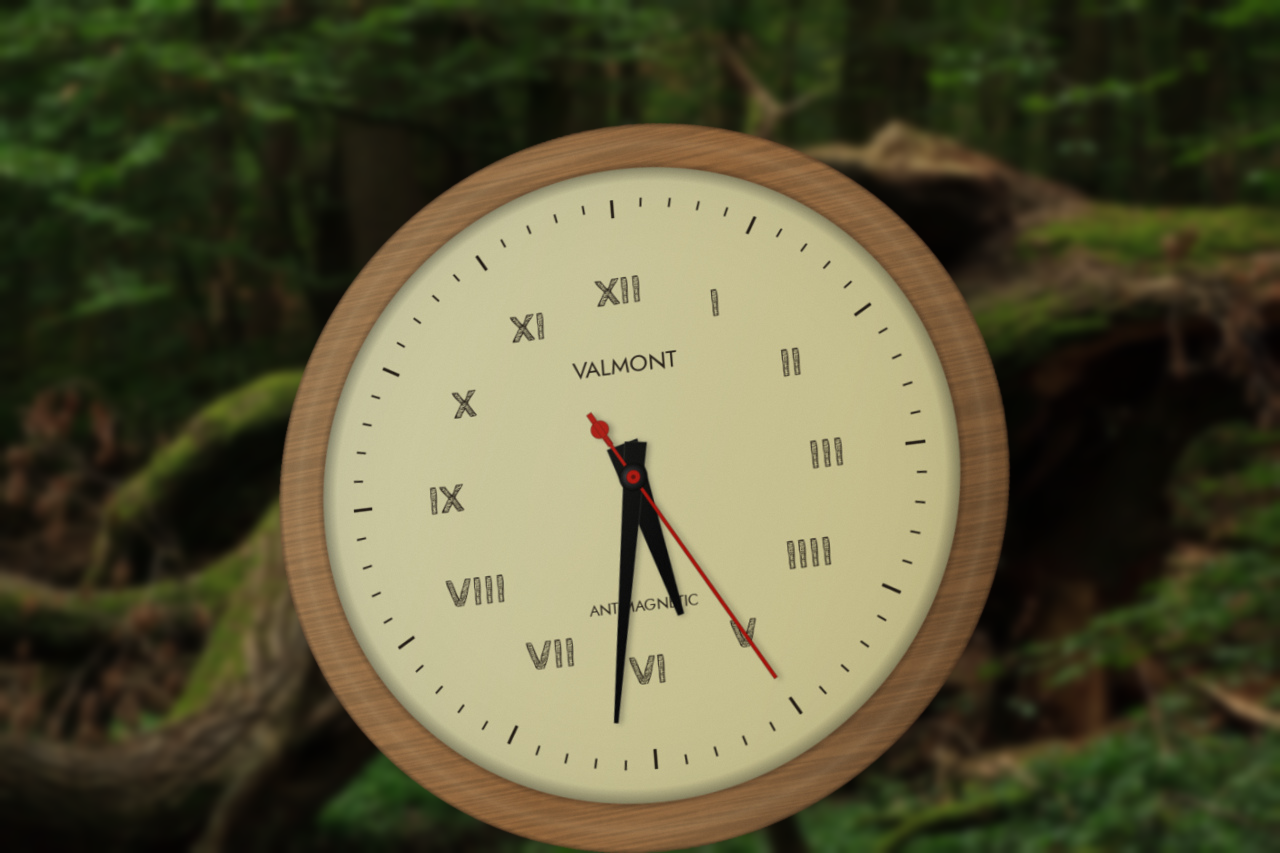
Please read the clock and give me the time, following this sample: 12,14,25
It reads 5,31,25
